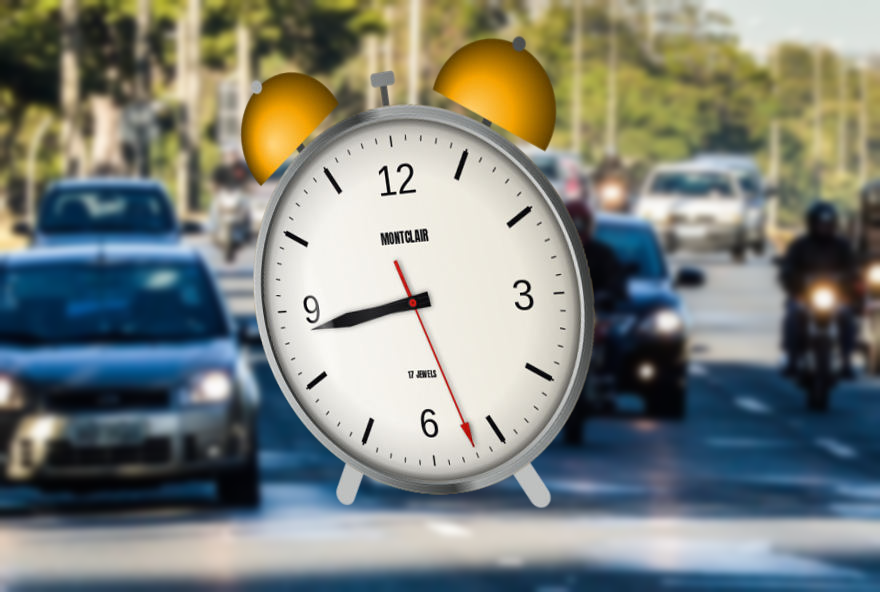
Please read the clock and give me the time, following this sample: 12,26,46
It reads 8,43,27
